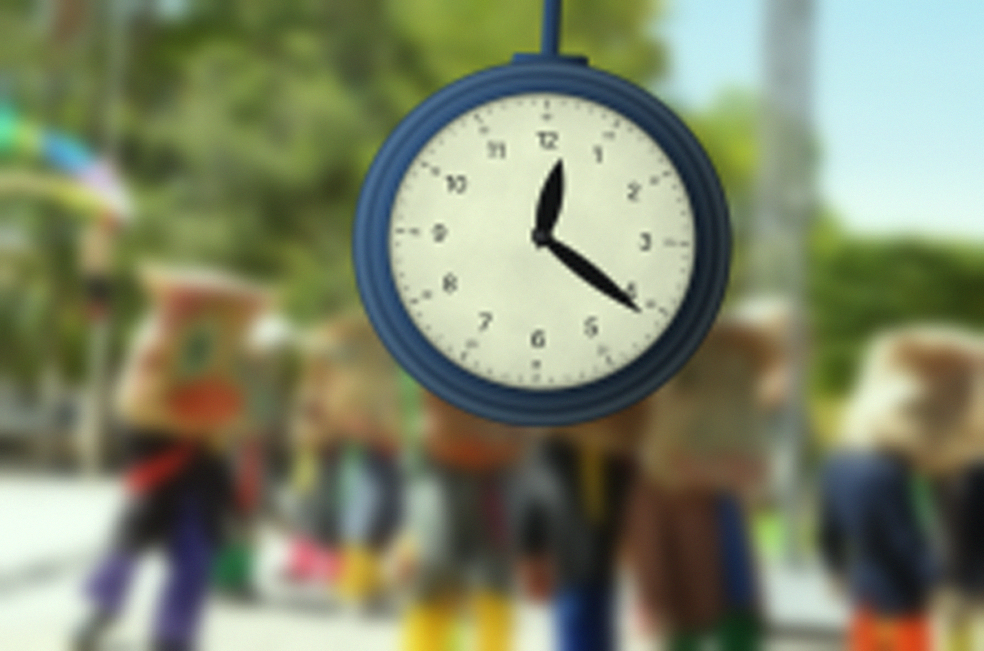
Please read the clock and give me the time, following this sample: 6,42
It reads 12,21
